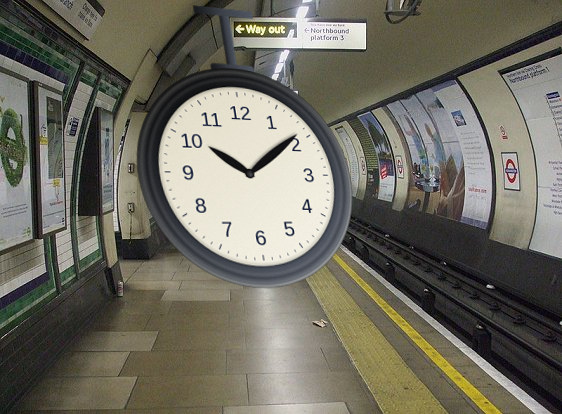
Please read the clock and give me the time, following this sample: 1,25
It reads 10,09
